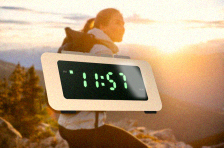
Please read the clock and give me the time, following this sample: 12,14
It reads 11,57
